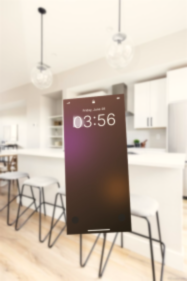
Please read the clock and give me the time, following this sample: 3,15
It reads 3,56
